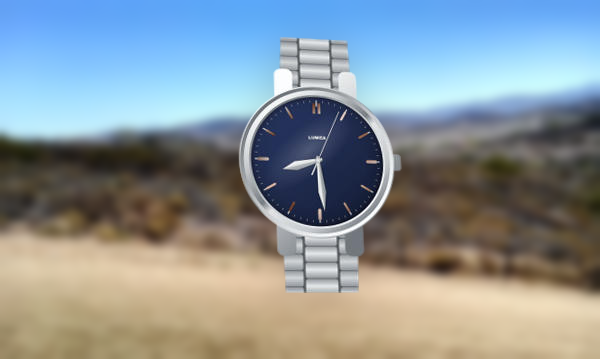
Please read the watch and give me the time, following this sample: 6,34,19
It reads 8,29,04
